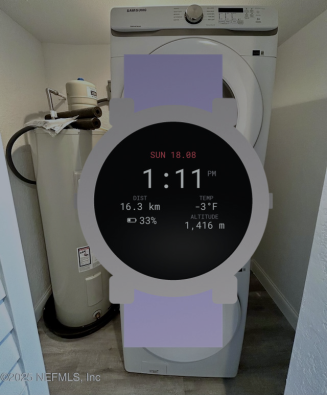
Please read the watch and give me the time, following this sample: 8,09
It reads 1,11
